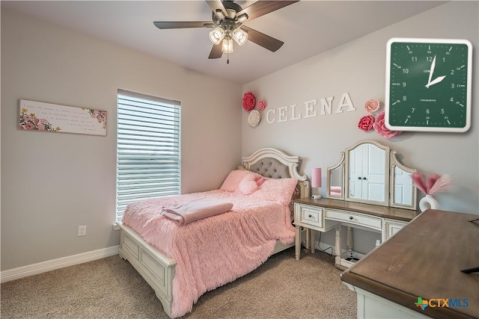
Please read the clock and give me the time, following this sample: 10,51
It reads 2,02
